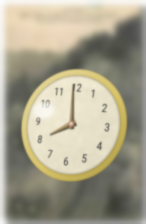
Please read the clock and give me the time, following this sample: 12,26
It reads 7,59
